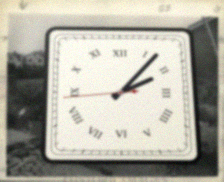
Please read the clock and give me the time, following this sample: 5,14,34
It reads 2,06,44
